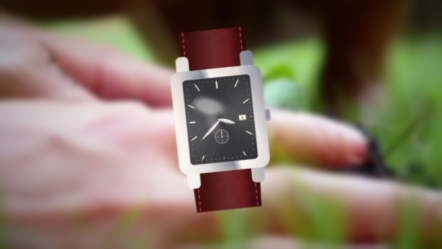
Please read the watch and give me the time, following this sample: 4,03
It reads 3,38
